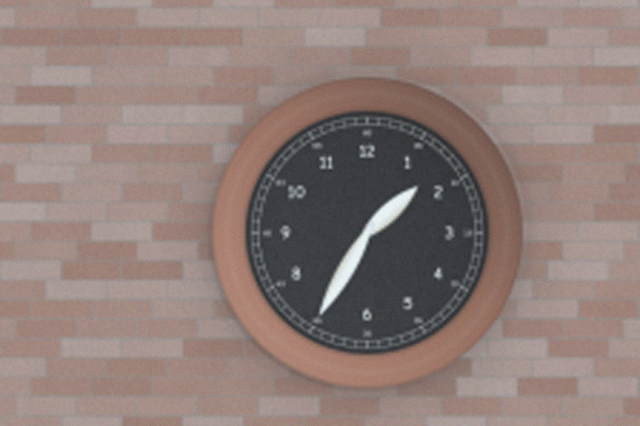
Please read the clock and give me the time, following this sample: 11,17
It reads 1,35
